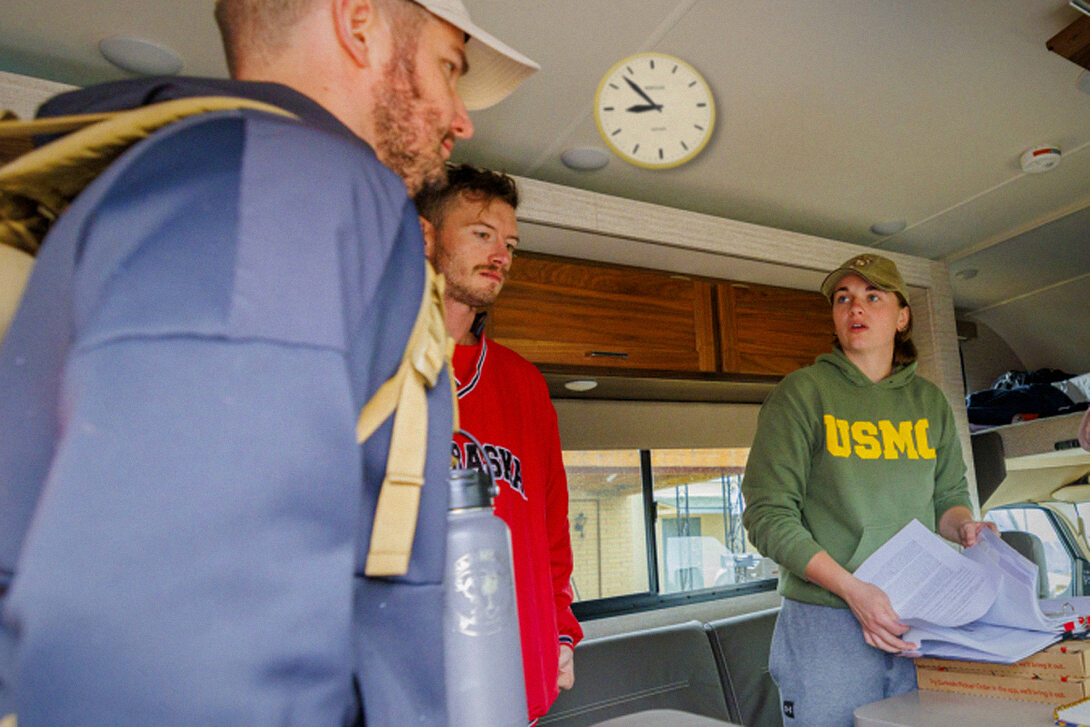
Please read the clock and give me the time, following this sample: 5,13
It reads 8,53
